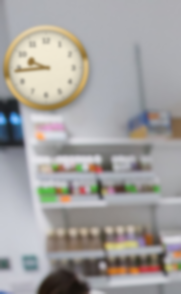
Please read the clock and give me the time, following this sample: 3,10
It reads 9,44
